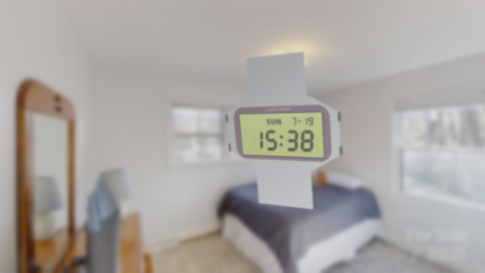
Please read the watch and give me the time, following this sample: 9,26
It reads 15,38
